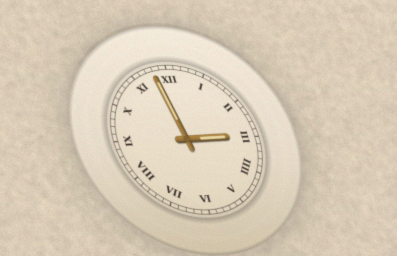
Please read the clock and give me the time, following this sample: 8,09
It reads 2,58
